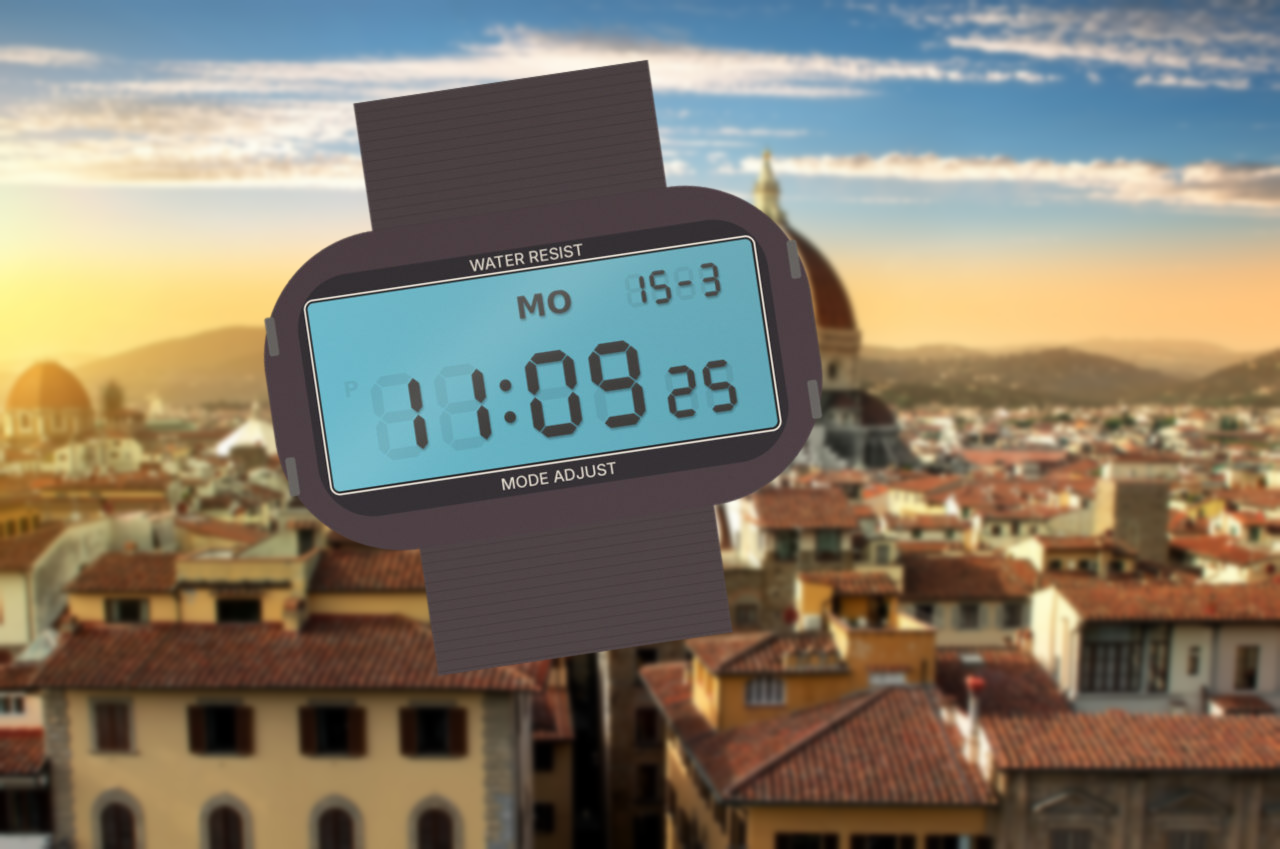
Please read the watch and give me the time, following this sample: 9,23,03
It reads 11,09,25
